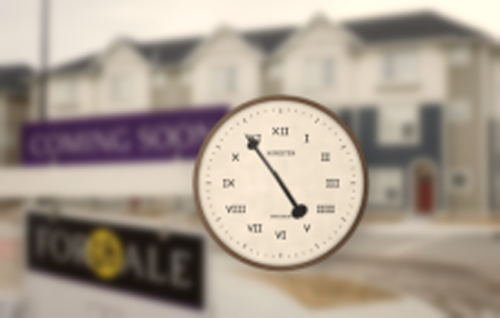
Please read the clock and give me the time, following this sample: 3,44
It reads 4,54
